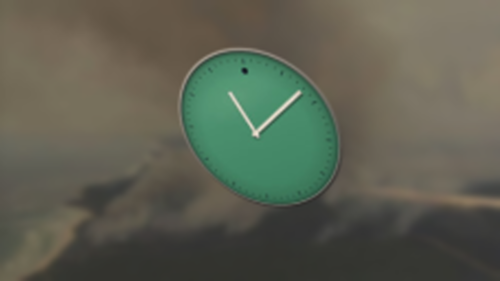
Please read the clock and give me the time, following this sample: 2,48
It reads 11,08
